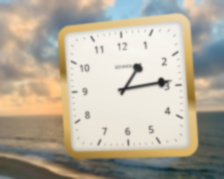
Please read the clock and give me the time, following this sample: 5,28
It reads 1,14
